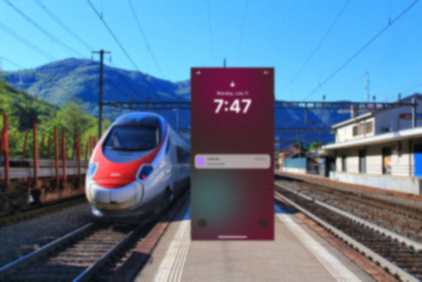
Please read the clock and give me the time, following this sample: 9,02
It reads 7,47
